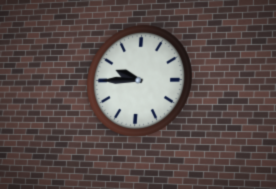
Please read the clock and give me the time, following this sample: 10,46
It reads 9,45
